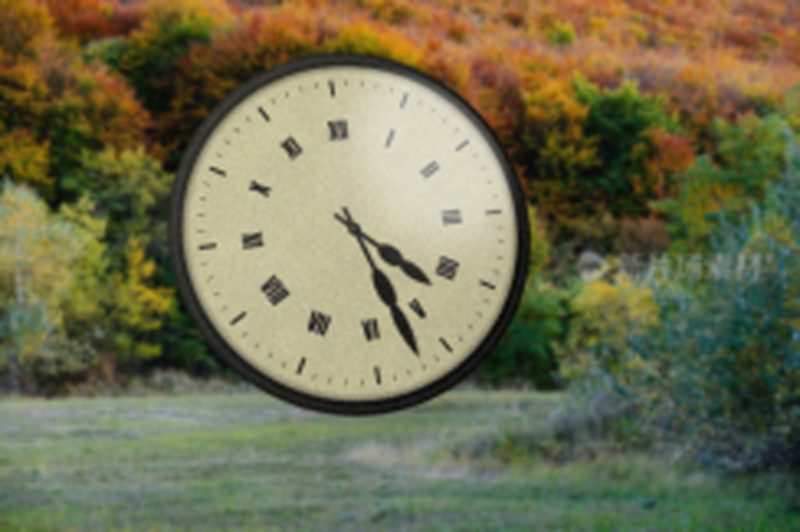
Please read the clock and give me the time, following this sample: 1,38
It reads 4,27
